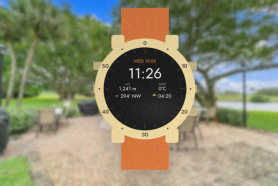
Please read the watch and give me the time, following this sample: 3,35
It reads 11,26
